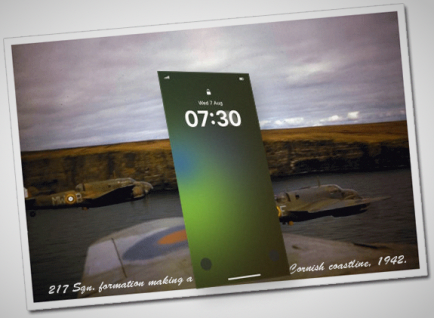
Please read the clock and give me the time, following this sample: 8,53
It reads 7,30
